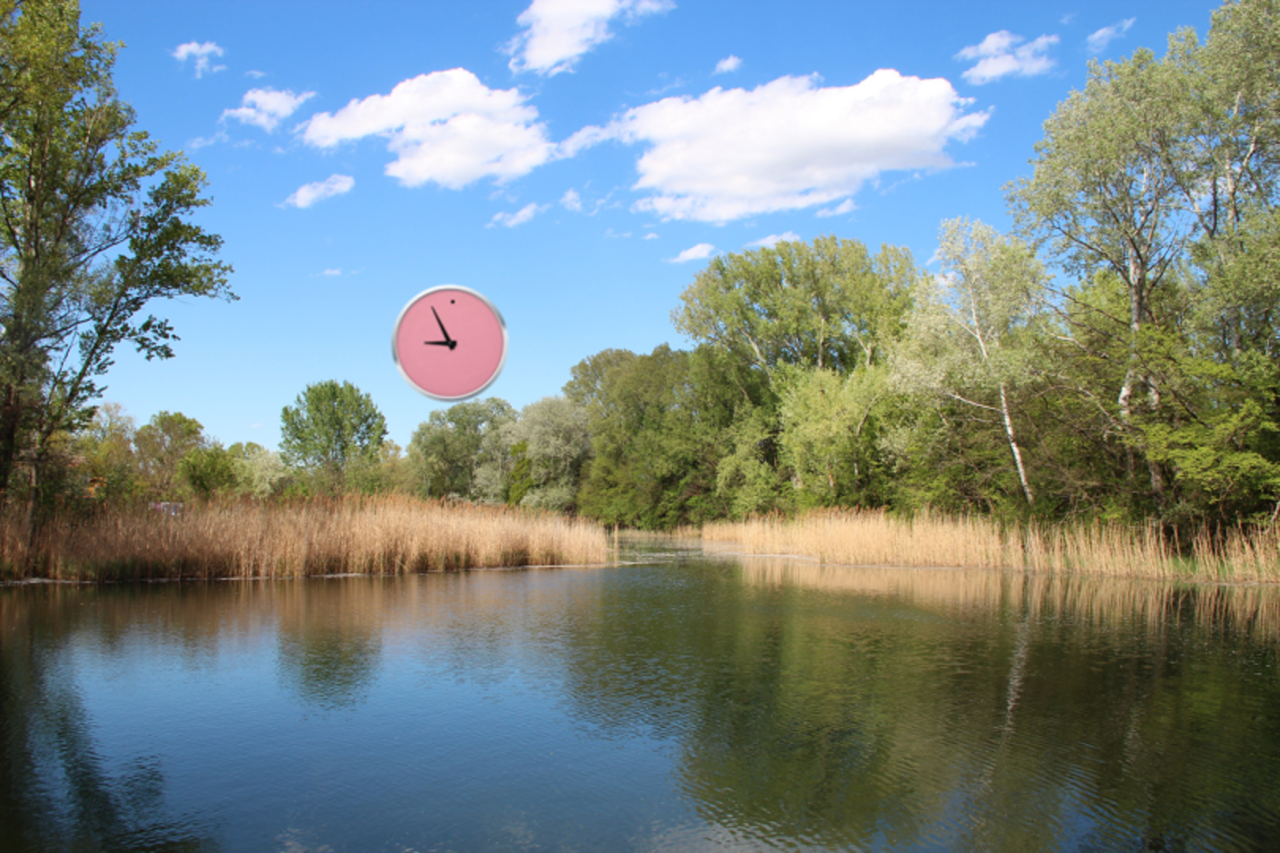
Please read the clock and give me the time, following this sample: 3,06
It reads 8,55
